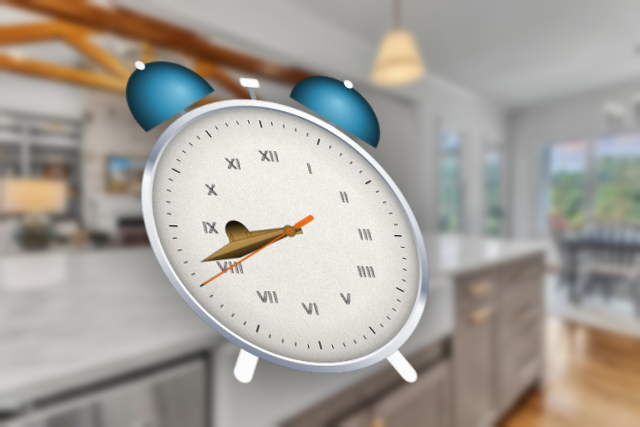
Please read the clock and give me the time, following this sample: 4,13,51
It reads 8,41,40
